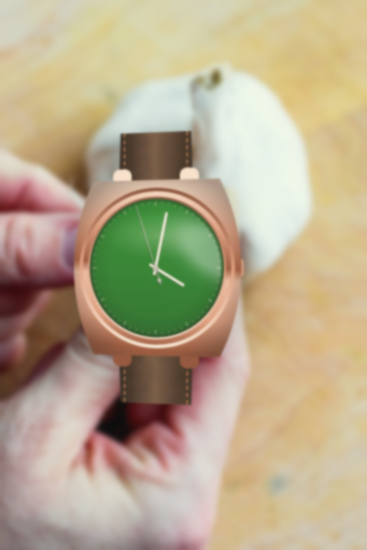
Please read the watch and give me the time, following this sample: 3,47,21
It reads 4,01,57
